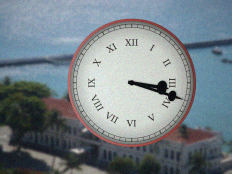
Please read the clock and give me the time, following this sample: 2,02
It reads 3,18
